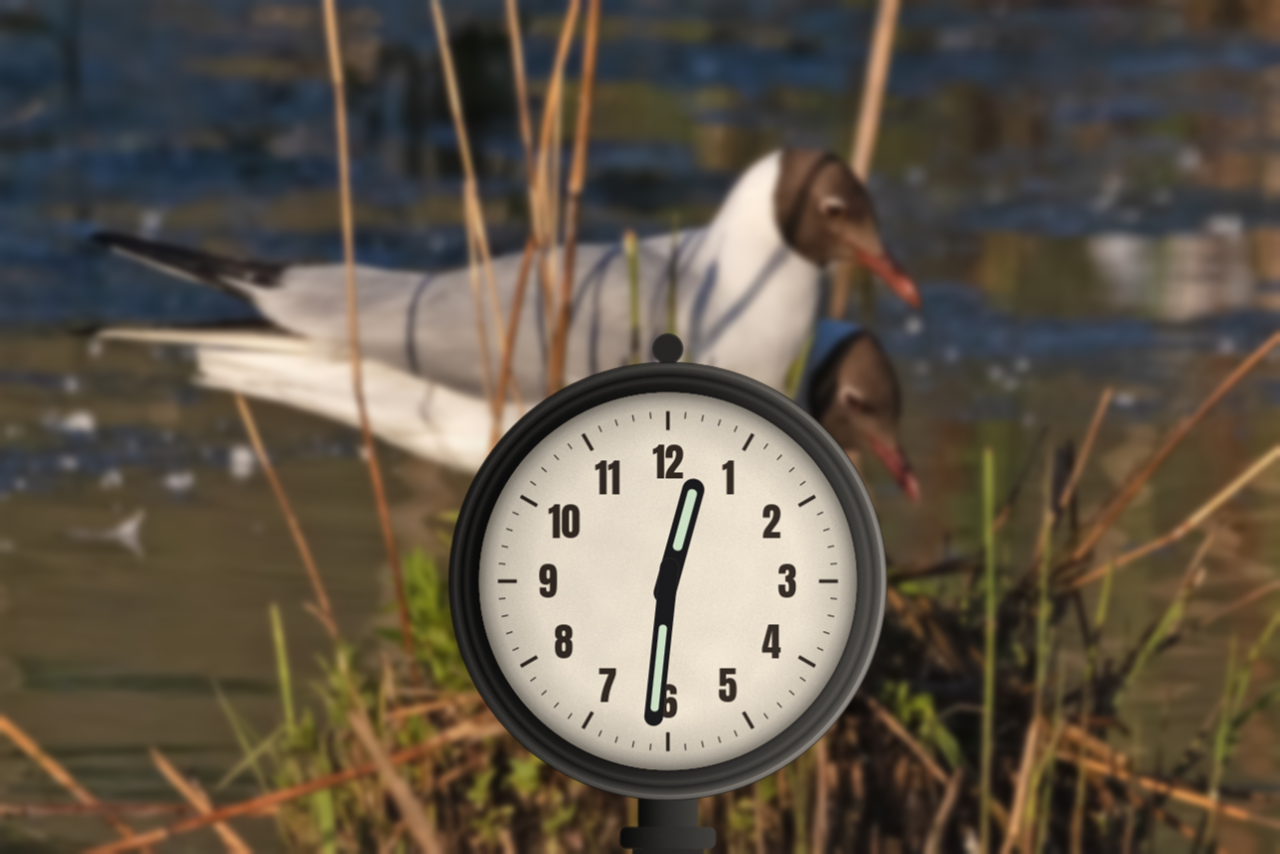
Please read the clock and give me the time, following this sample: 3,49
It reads 12,31
